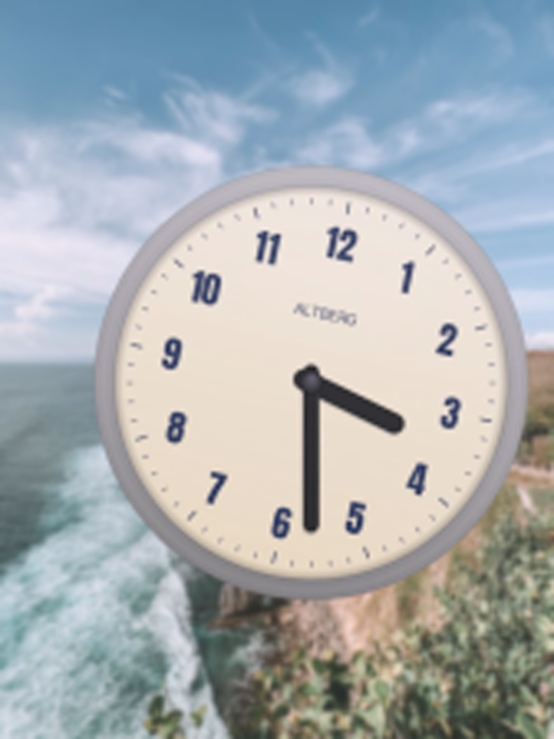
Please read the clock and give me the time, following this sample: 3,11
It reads 3,28
